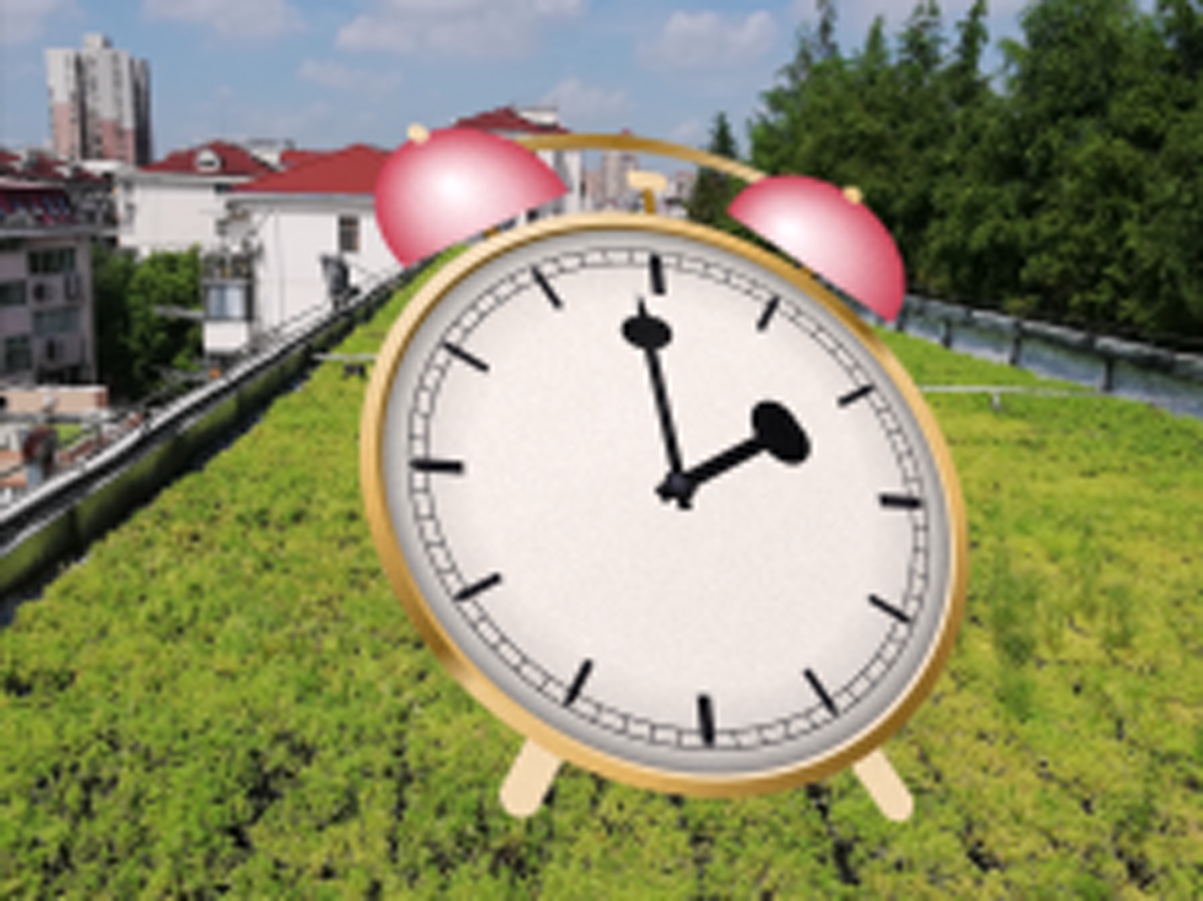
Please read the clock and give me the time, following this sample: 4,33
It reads 1,59
